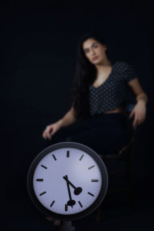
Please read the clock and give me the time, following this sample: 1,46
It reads 4,28
